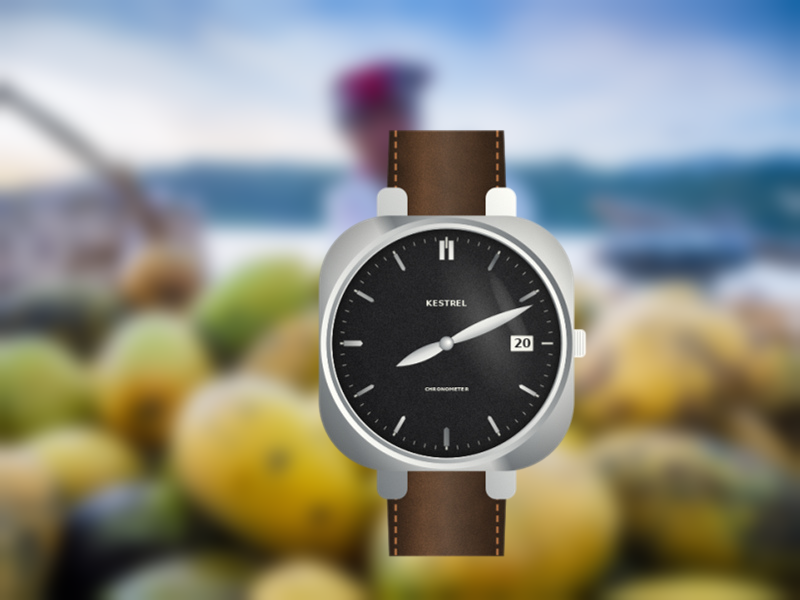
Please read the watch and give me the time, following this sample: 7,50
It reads 8,11
